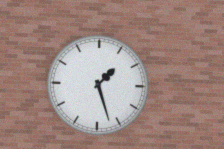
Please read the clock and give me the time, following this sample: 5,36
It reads 1,27
